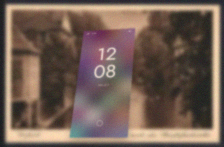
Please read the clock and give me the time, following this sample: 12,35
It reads 12,08
